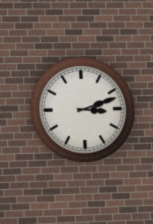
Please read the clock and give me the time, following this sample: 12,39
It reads 3,12
